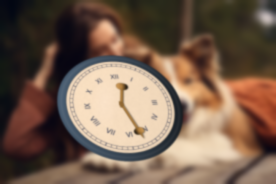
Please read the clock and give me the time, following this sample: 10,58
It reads 12,27
